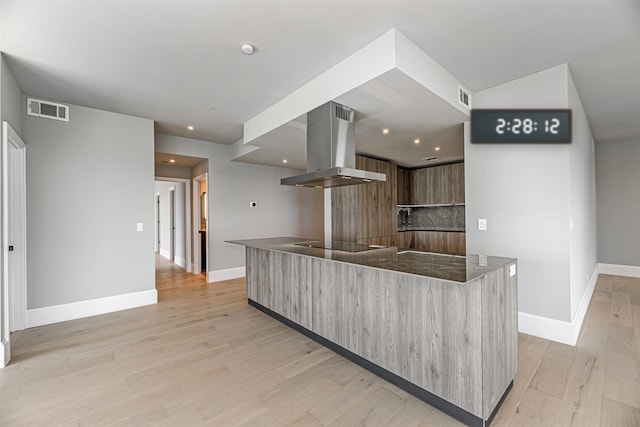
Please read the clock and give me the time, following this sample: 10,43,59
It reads 2,28,12
